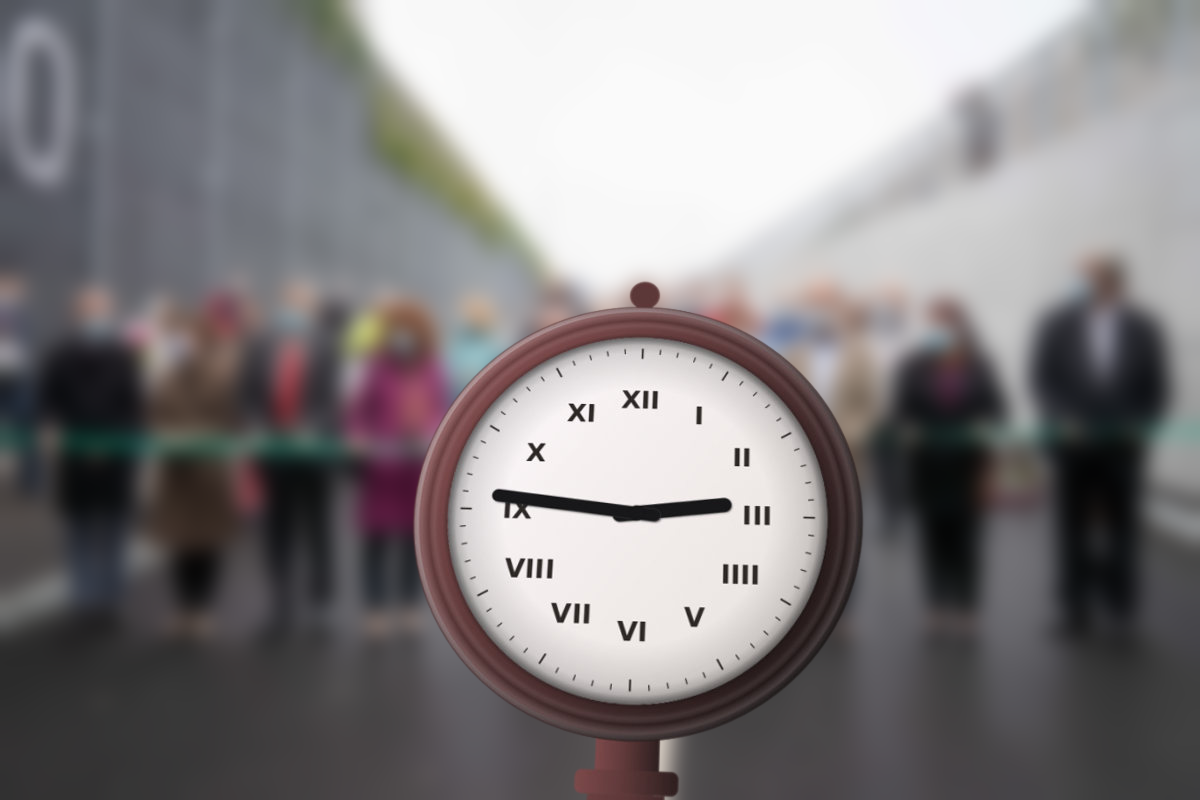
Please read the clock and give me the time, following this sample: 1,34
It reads 2,46
